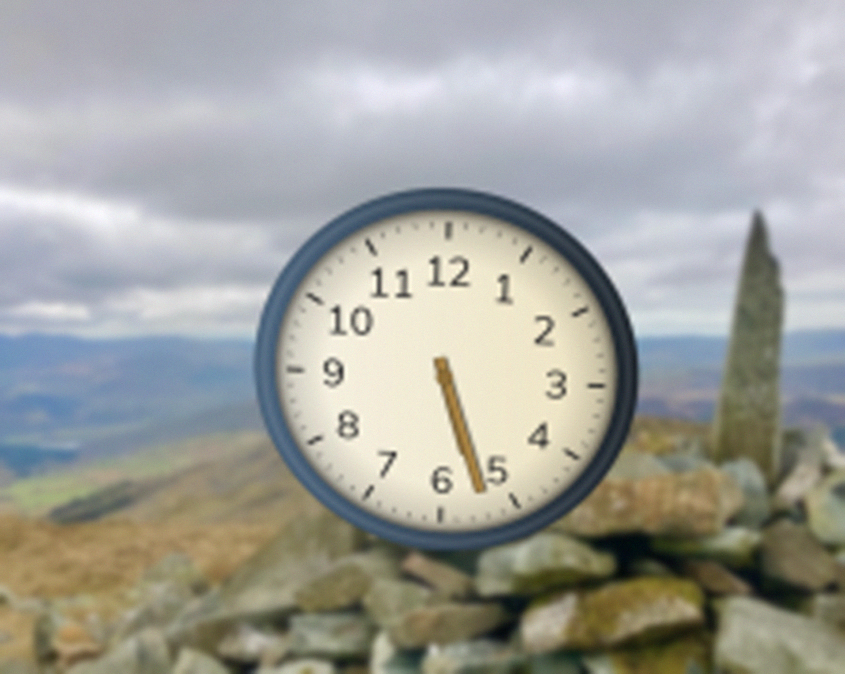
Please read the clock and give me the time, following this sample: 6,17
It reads 5,27
